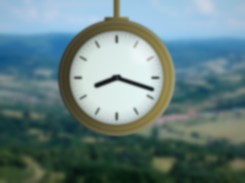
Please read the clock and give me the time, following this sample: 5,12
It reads 8,18
